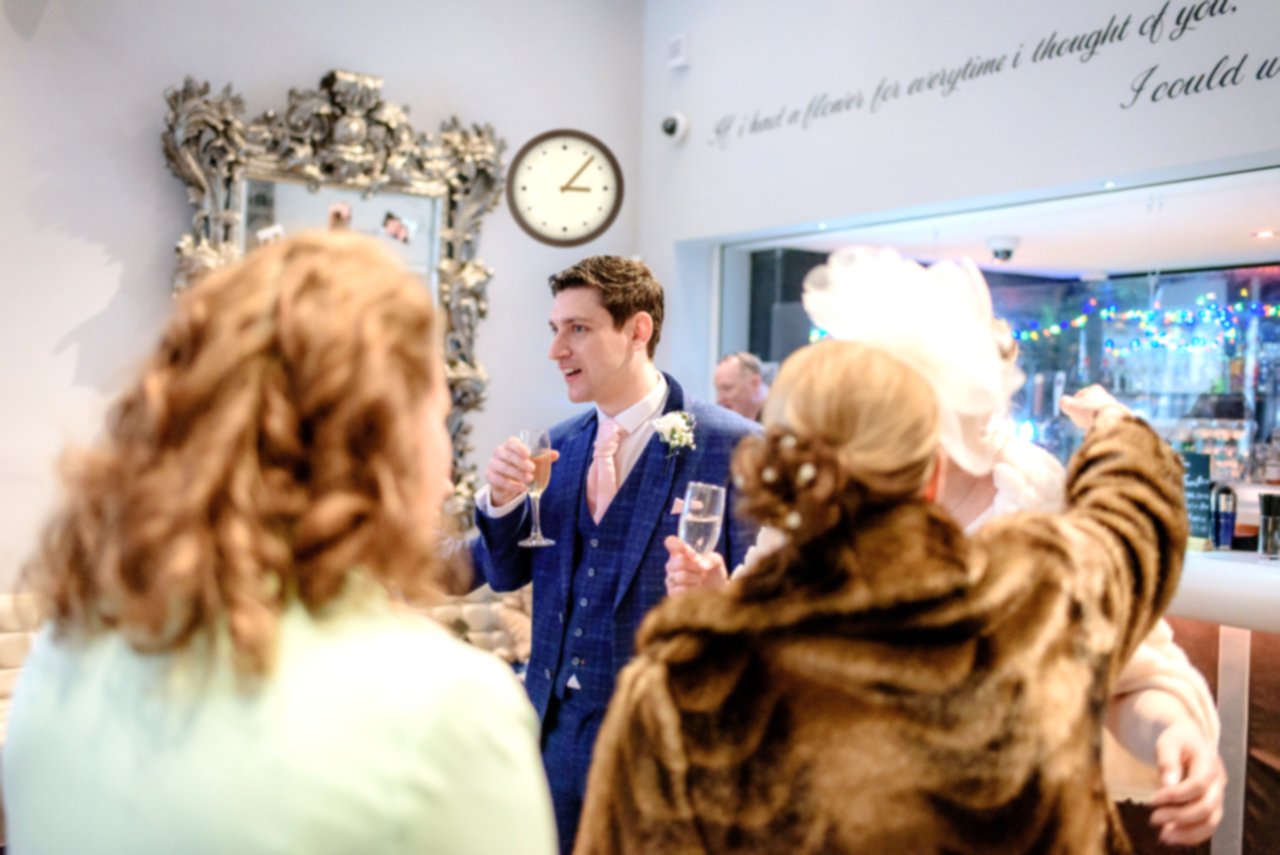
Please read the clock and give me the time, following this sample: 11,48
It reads 3,07
